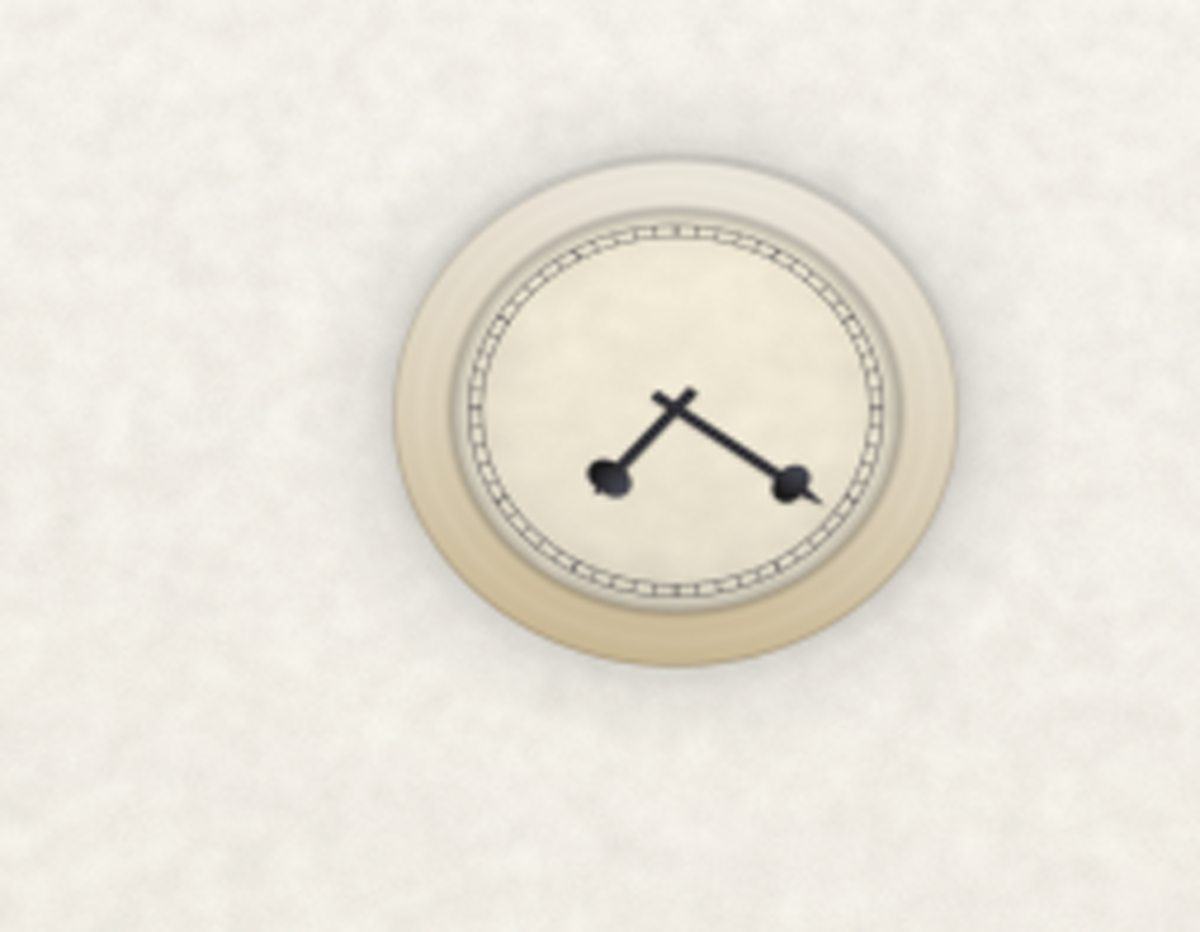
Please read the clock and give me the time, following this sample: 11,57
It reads 7,21
